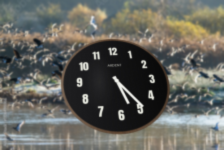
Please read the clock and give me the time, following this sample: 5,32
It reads 5,24
